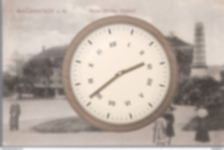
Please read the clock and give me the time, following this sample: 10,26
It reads 2,41
